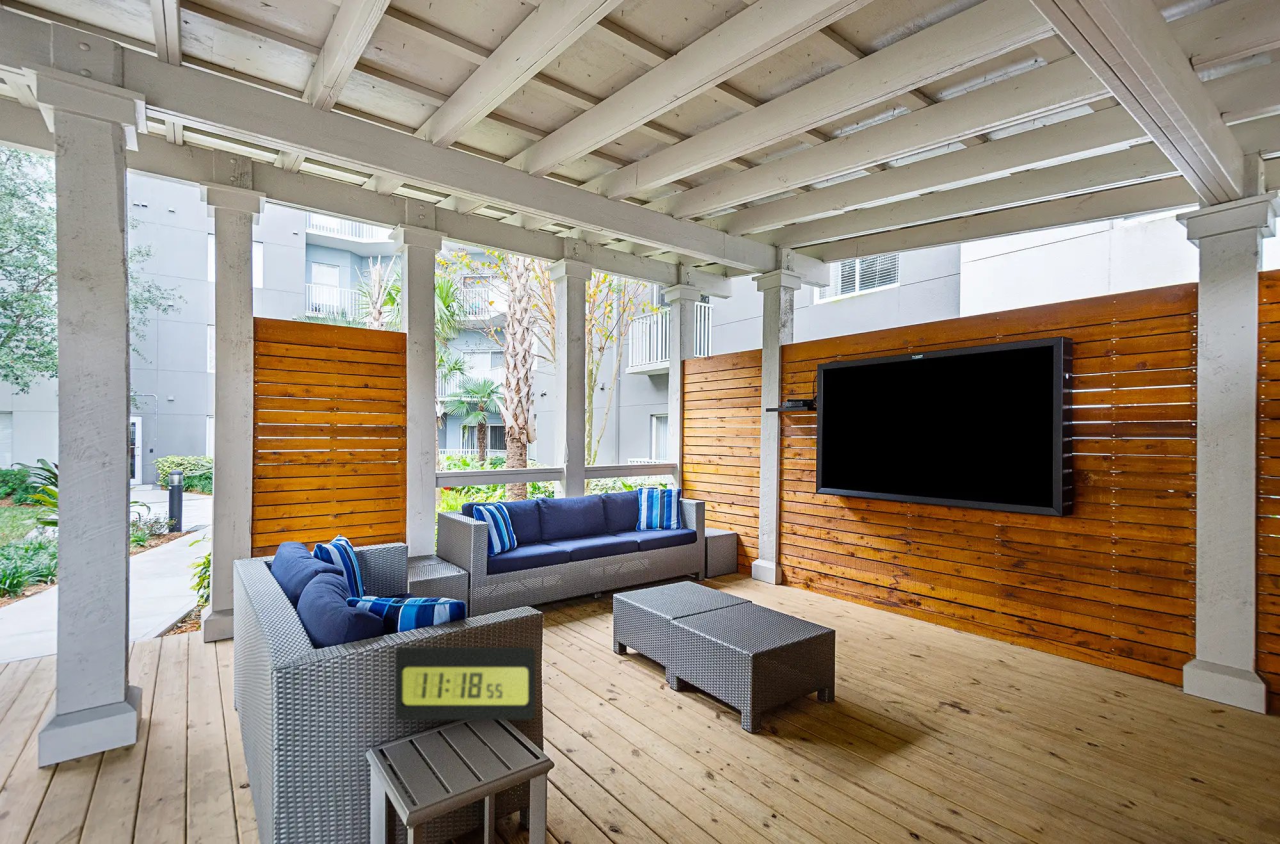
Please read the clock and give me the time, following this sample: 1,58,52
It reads 11,18,55
